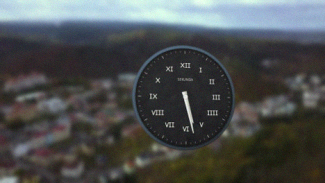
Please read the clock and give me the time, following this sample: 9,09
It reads 5,28
